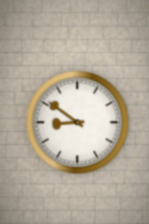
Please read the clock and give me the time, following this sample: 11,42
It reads 8,51
